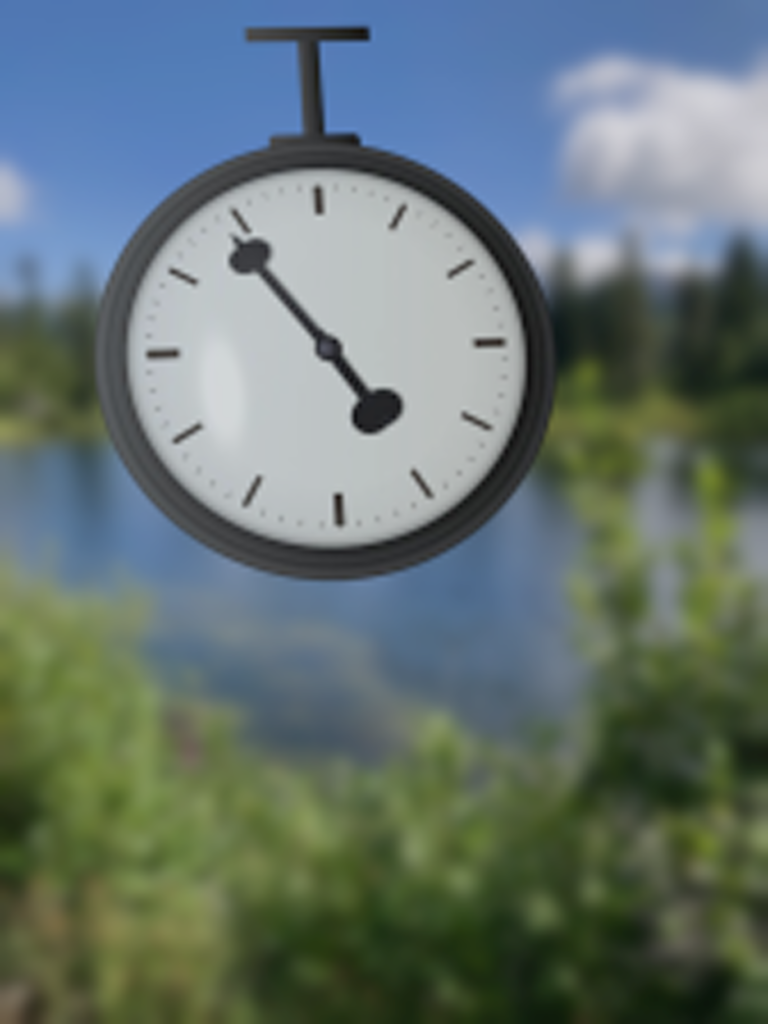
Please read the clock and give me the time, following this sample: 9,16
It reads 4,54
